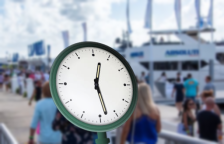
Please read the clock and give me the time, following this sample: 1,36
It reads 12,28
